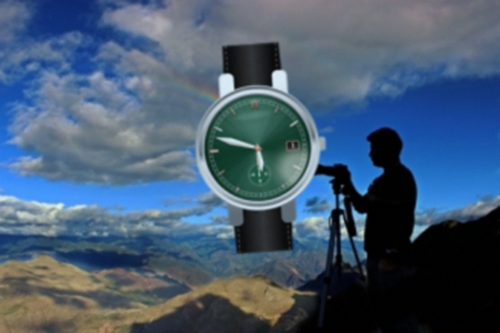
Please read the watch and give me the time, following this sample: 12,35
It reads 5,48
